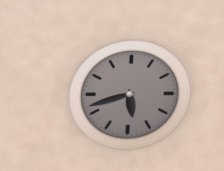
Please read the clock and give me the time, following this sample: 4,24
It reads 5,42
